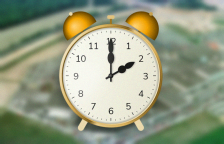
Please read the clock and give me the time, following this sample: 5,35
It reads 2,00
